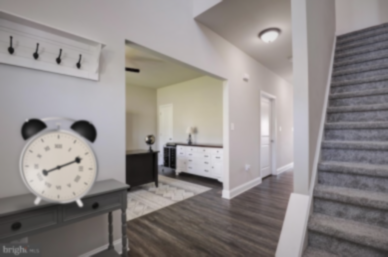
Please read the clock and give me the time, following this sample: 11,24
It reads 8,11
